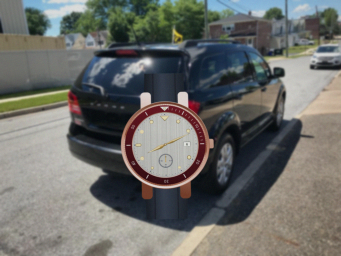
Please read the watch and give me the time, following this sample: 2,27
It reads 8,11
